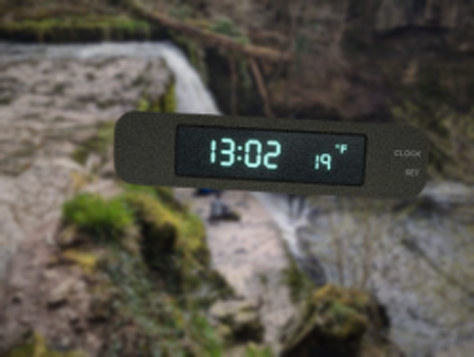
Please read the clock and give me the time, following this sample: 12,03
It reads 13,02
